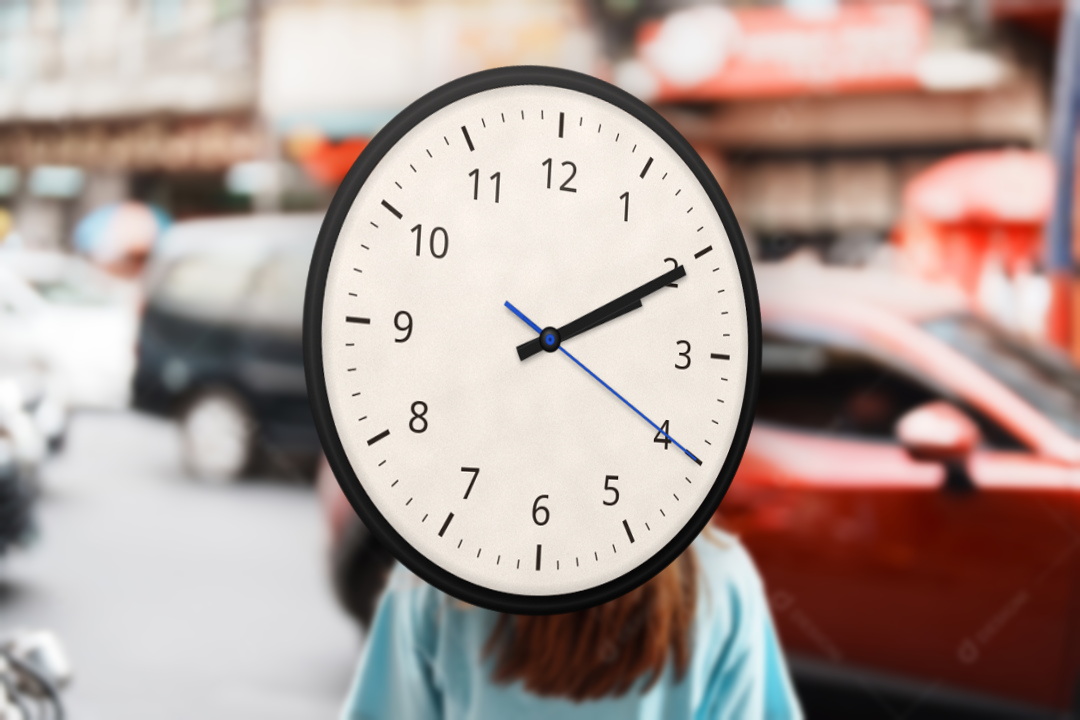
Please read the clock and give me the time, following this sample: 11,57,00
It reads 2,10,20
